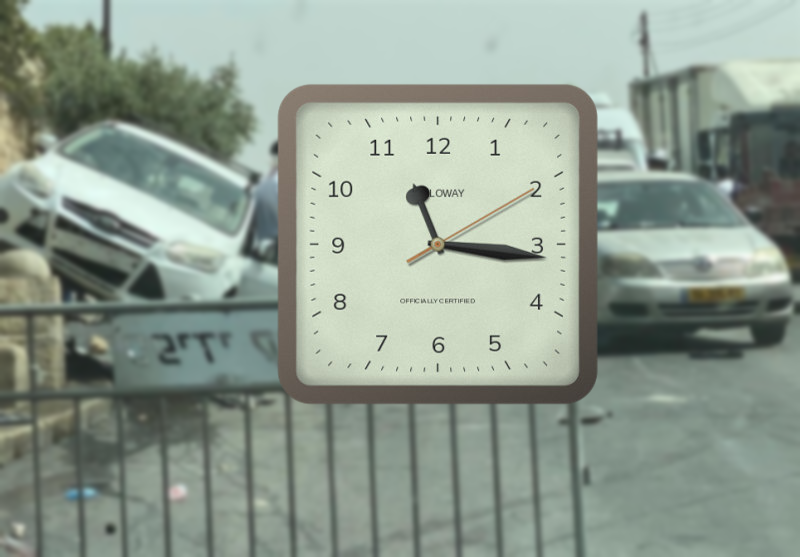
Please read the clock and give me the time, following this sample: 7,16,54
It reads 11,16,10
